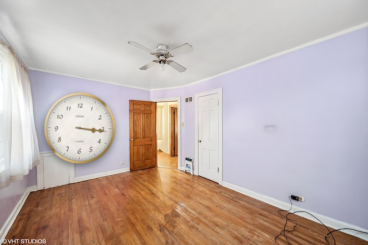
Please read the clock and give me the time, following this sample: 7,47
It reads 3,16
